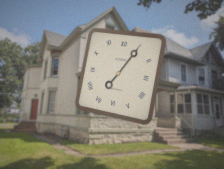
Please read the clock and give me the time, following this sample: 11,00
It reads 7,05
